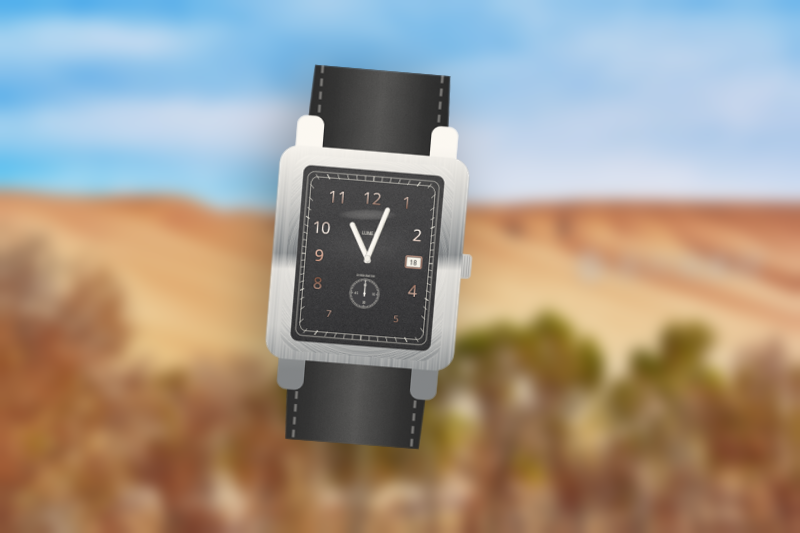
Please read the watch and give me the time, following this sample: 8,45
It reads 11,03
